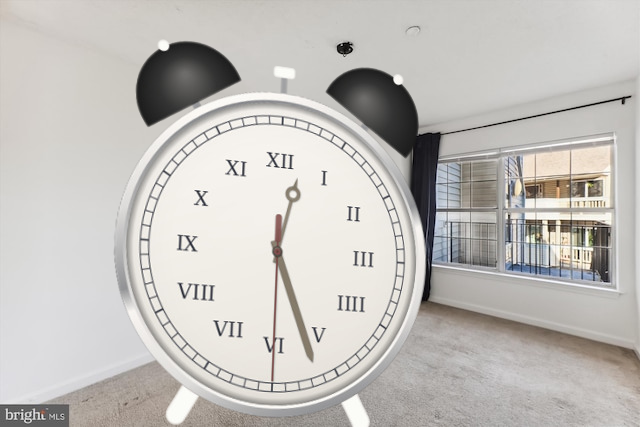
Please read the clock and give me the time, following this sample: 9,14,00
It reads 12,26,30
